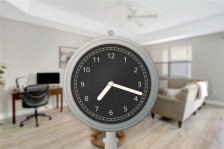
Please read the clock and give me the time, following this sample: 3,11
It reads 7,18
